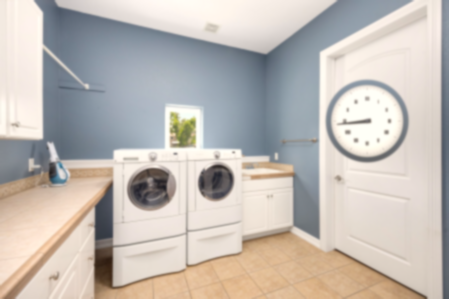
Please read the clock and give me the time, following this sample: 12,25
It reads 8,44
